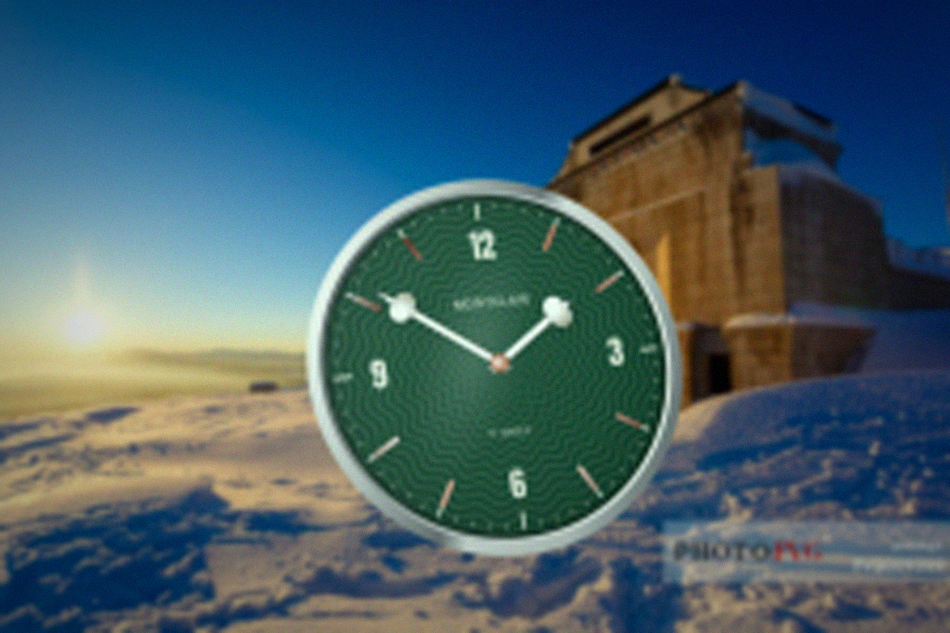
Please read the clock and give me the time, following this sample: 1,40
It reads 1,51
